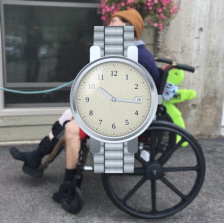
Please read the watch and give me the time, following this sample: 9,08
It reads 10,16
